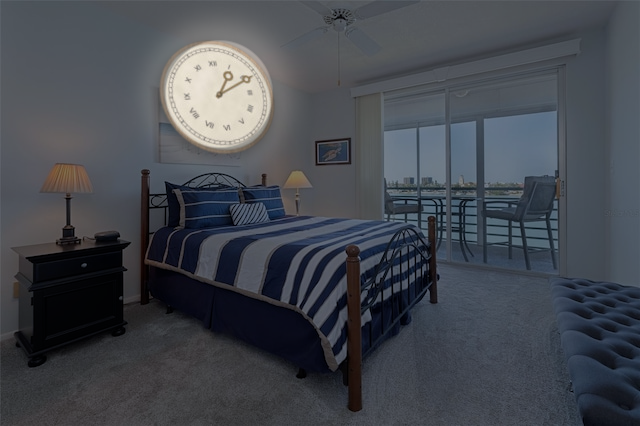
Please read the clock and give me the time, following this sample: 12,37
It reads 1,11
